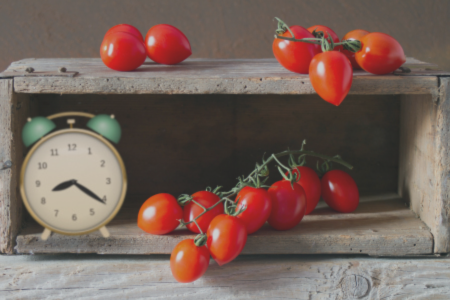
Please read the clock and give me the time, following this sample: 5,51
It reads 8,21
